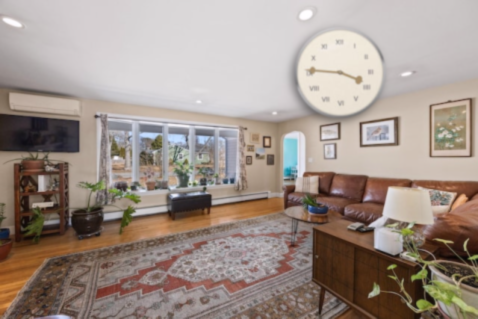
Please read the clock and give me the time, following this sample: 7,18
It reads 3,46
